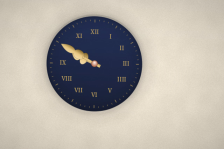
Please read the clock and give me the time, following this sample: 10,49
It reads 9,50
